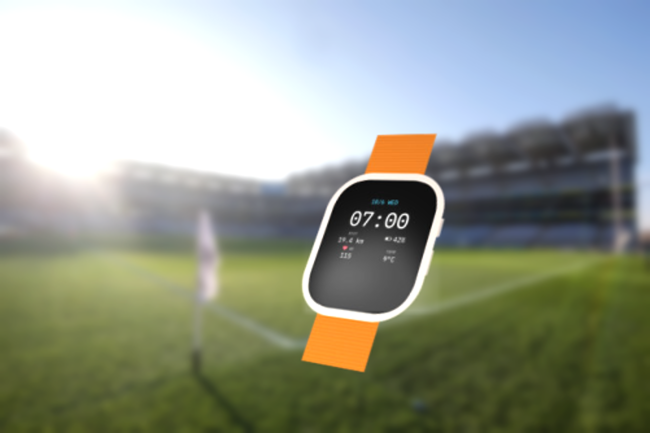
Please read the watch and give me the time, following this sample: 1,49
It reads 7,00
